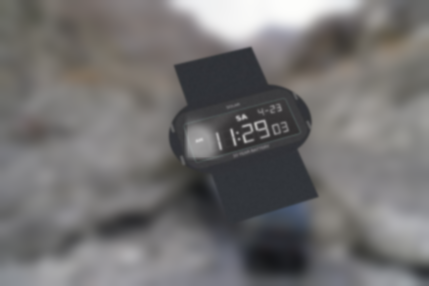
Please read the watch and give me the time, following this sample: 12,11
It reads 11,29
